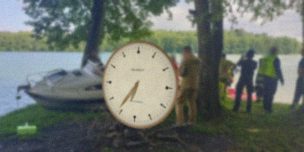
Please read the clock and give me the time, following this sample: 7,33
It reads 6,36
